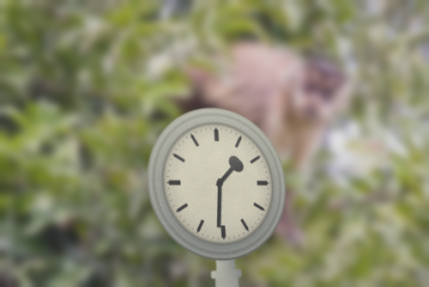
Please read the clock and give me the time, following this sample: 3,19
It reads 1,31
